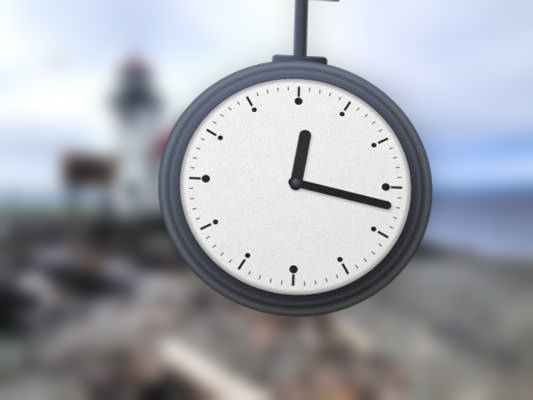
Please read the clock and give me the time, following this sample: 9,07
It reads 12,17
